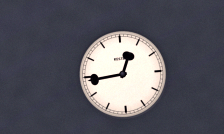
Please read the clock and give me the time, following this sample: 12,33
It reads 12,44
